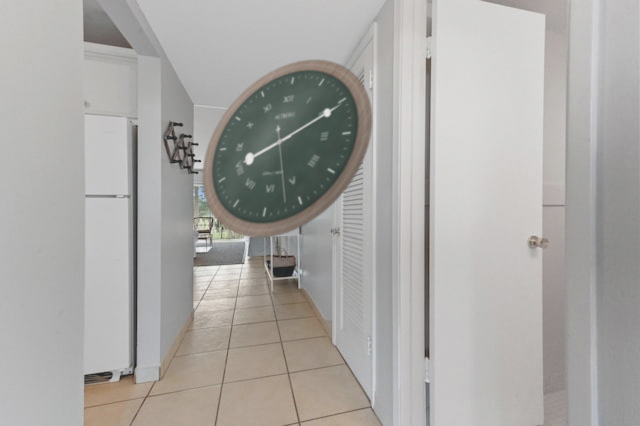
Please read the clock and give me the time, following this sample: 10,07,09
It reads 8,10,27
